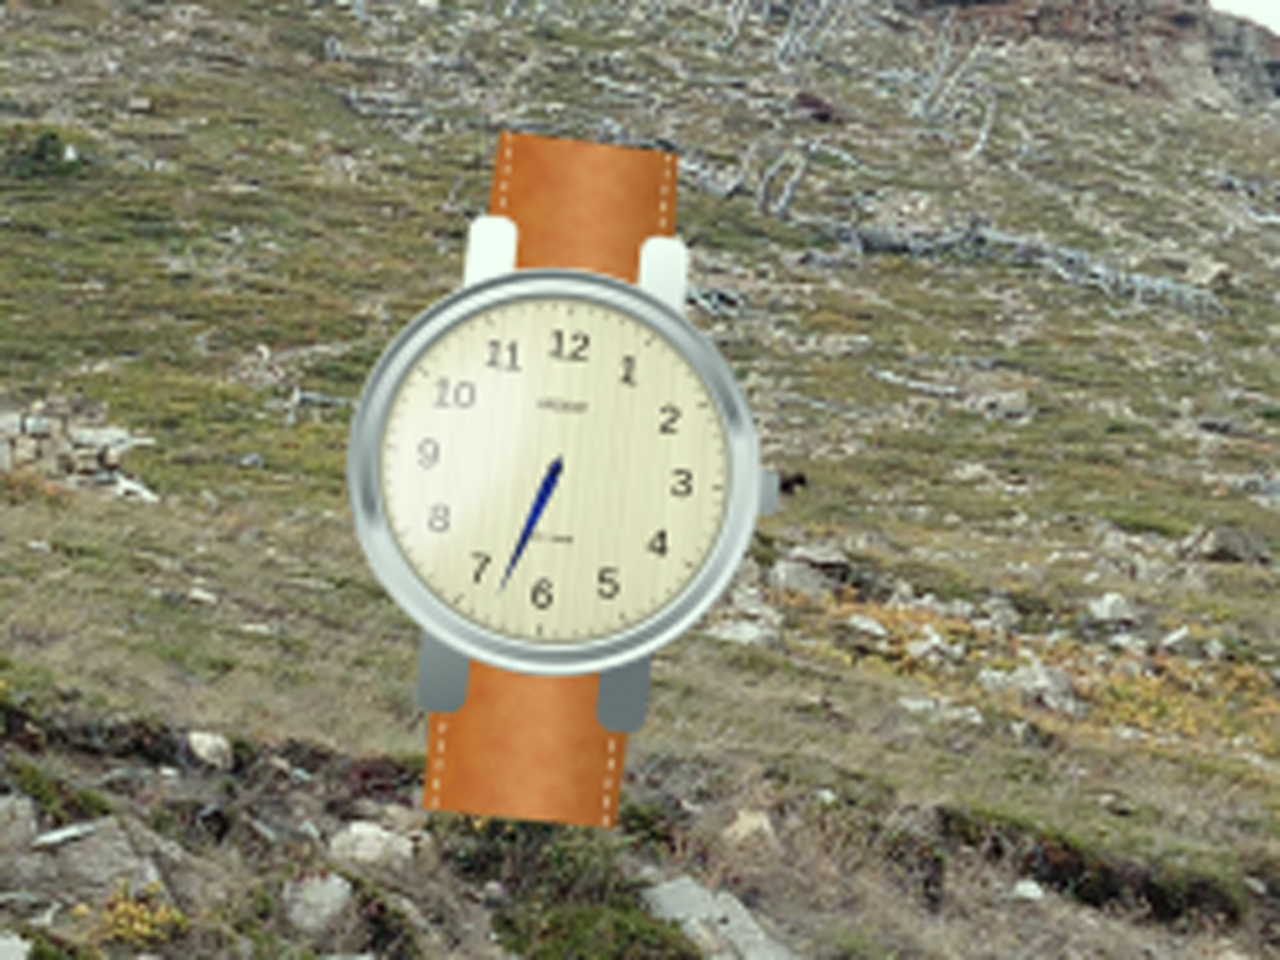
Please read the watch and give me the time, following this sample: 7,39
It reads 6,33
